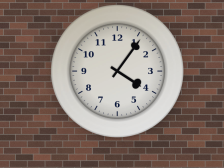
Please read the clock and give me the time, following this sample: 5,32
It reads 4,06
